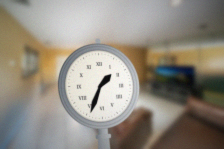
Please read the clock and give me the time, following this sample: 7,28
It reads 1,34
